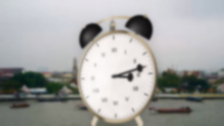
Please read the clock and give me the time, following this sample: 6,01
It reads 3,13
